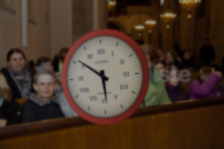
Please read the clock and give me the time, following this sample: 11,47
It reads 5,51
